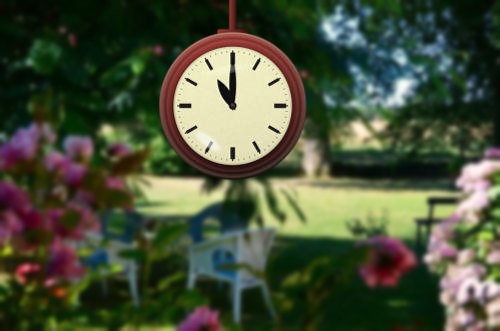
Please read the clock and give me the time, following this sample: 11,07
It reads 11,00
